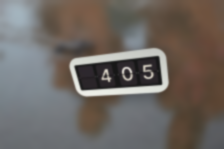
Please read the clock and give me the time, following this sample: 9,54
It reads 4,05
